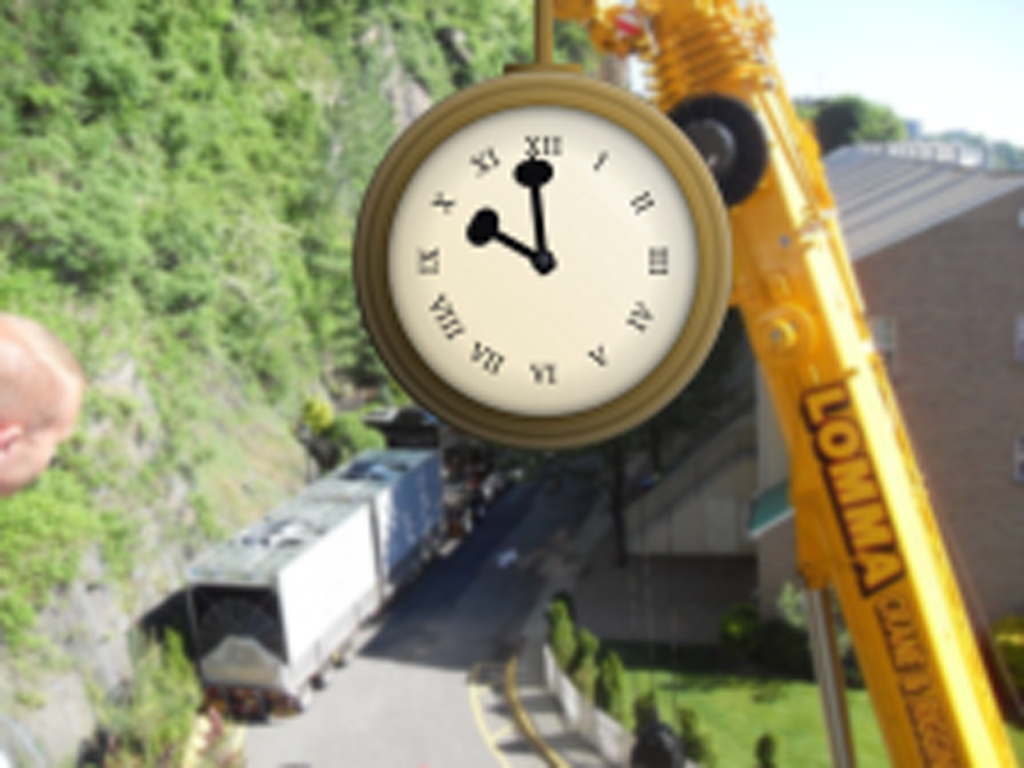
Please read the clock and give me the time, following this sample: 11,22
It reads 9,59
